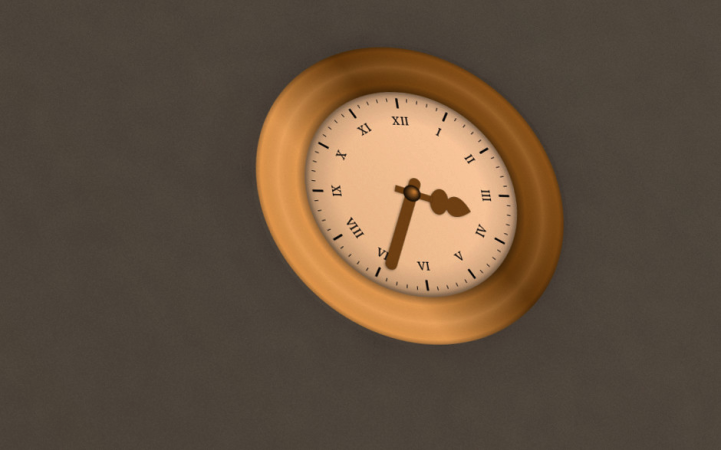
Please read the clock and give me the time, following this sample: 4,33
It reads 3,34
